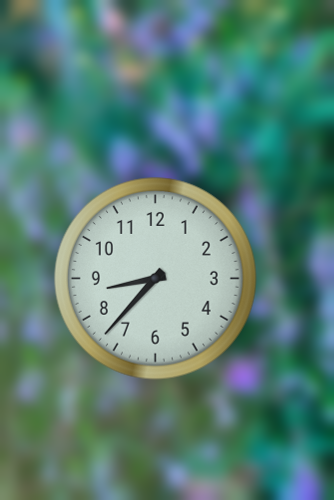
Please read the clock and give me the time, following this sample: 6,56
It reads 8,37
